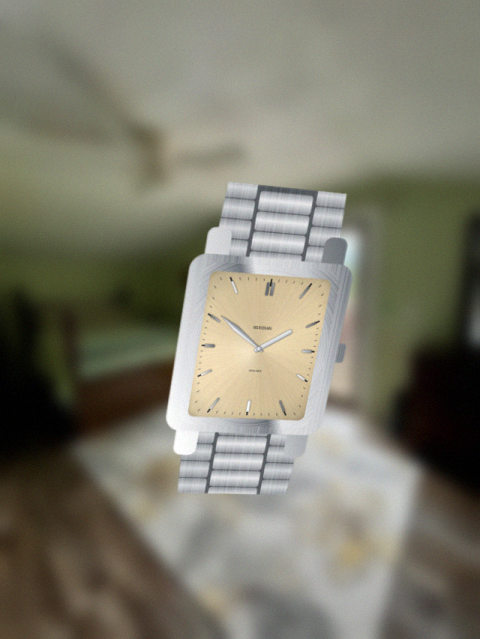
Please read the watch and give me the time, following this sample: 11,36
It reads 1,51
